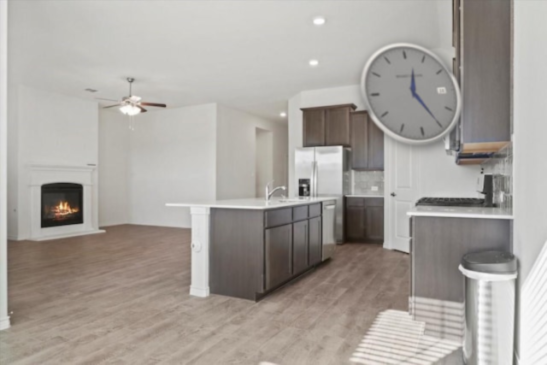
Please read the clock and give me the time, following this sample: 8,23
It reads 12,25
